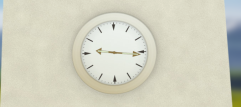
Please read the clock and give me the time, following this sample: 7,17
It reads 9,16
